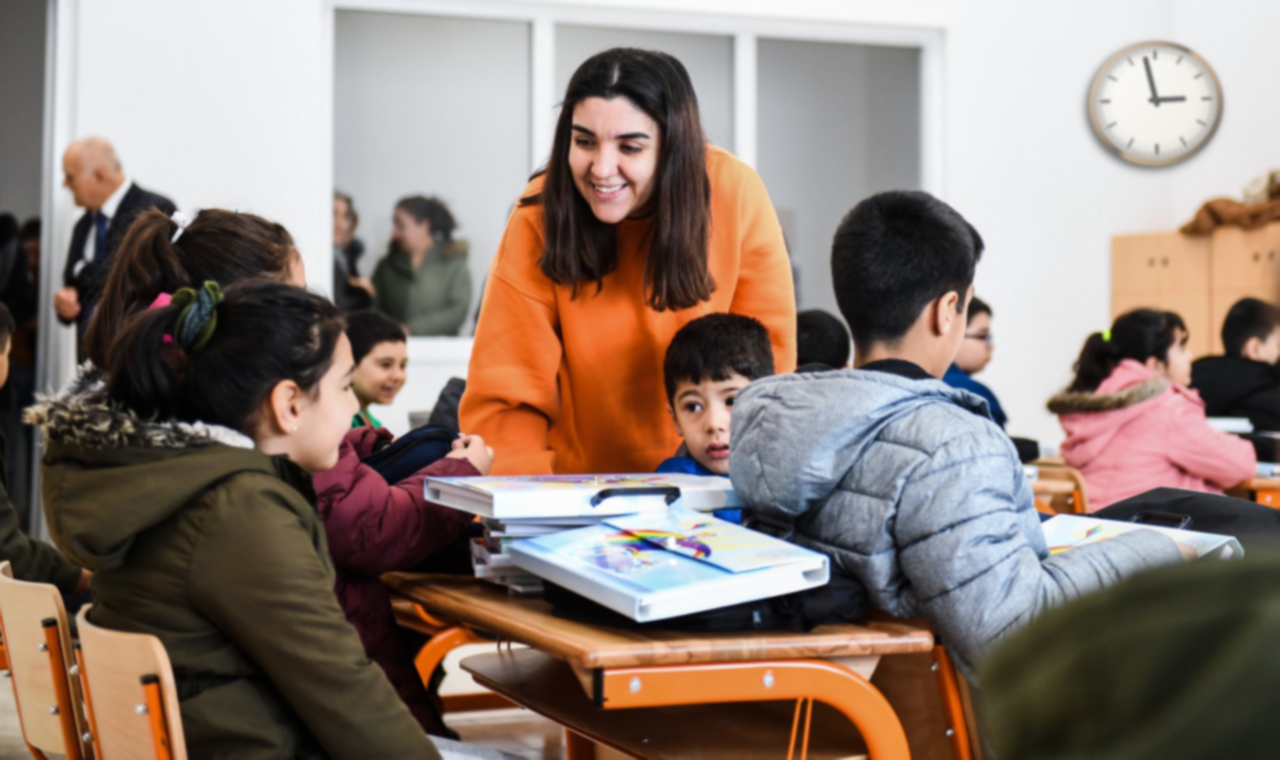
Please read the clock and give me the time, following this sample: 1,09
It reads 2,58
